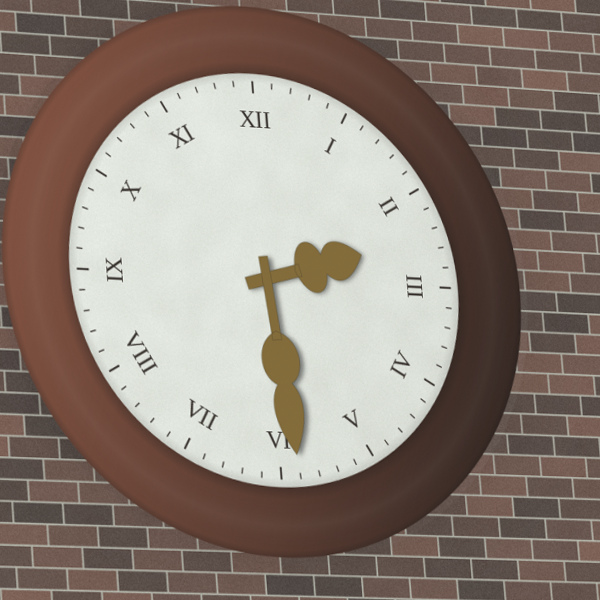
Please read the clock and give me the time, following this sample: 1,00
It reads 2,29
